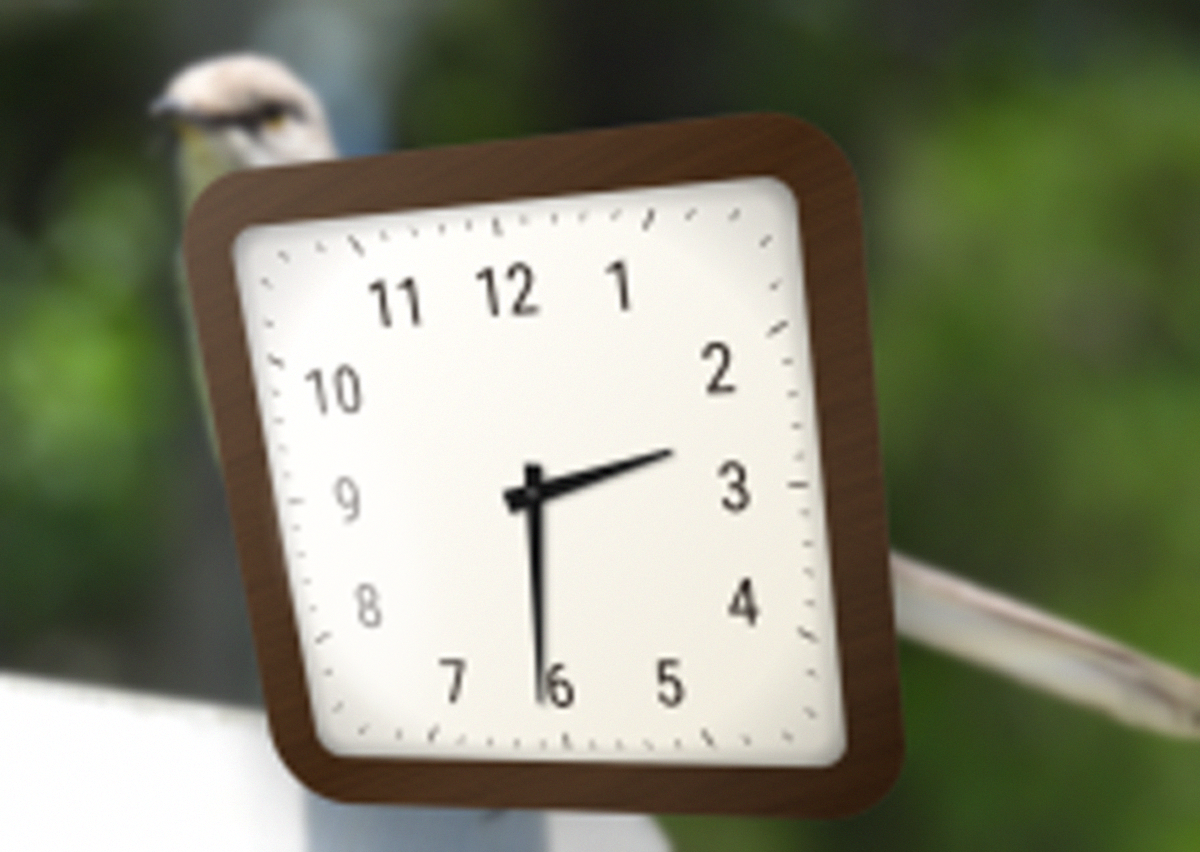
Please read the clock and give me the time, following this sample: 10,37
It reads 2,31
